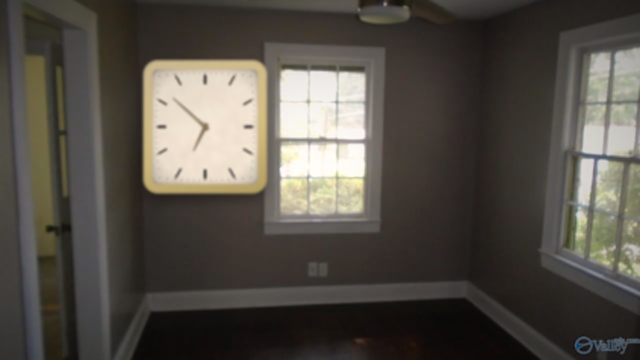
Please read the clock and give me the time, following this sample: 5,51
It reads 6,52
